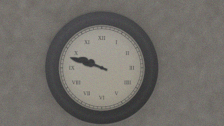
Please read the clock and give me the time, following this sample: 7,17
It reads 9,48
